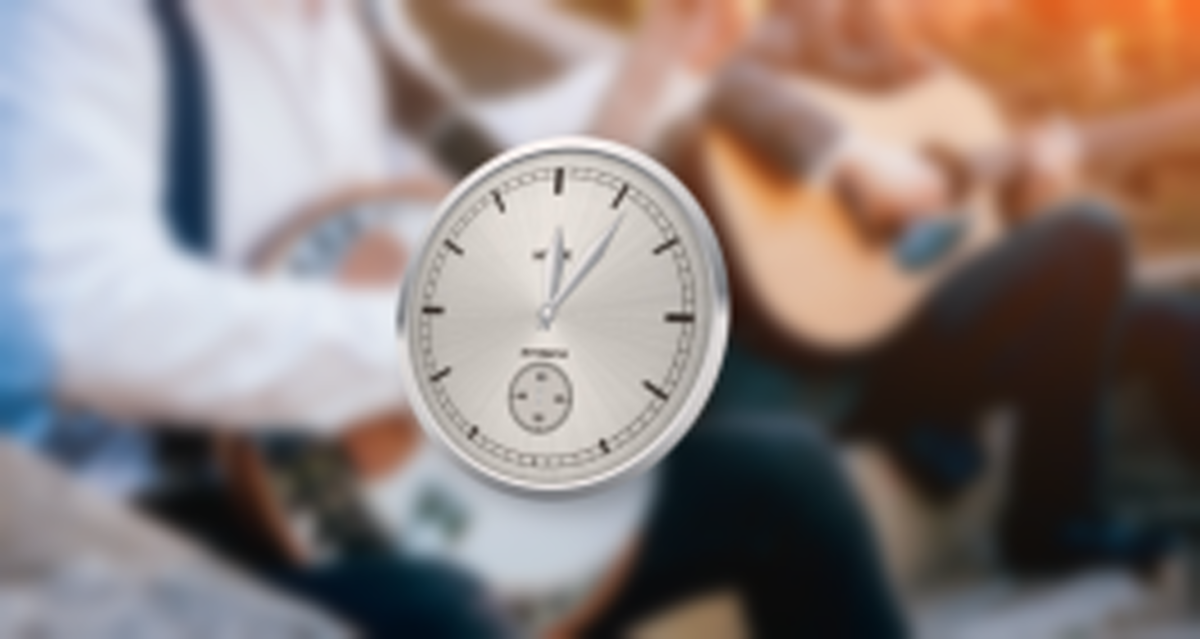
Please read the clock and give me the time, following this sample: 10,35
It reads 12,06
